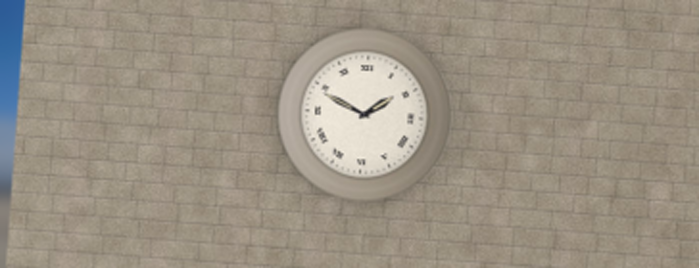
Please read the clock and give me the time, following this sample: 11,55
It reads 1,49
